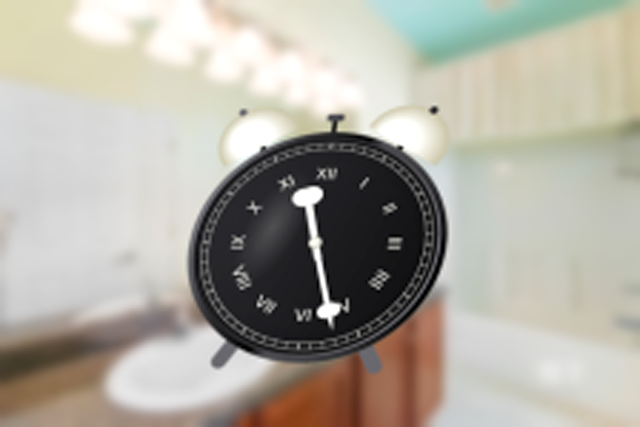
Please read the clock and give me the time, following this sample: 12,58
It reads 11,27
